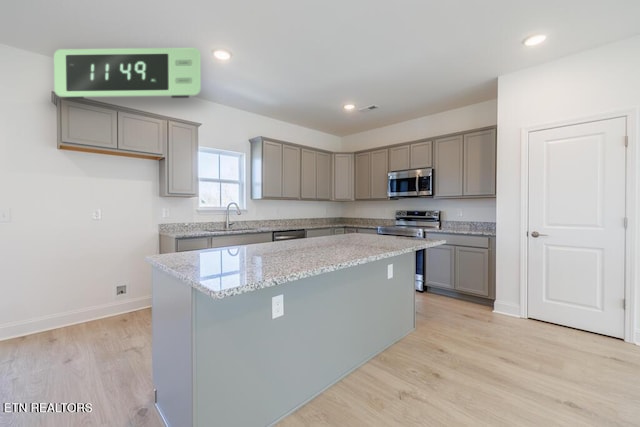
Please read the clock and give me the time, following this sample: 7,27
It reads 11,49
